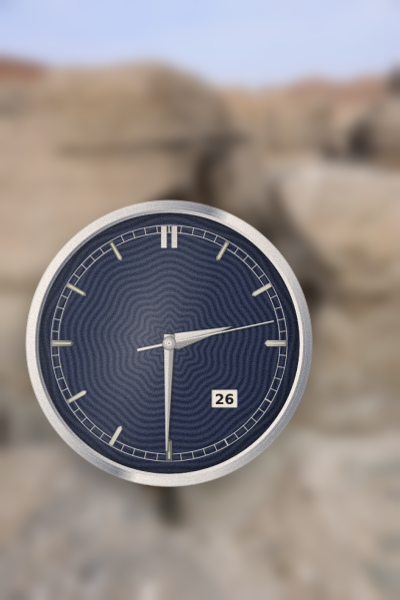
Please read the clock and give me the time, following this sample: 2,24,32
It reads 2,30,13
